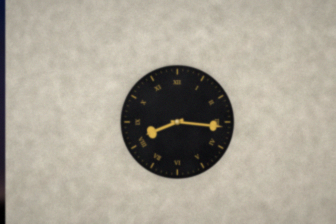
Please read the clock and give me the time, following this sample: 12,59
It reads 8,16
